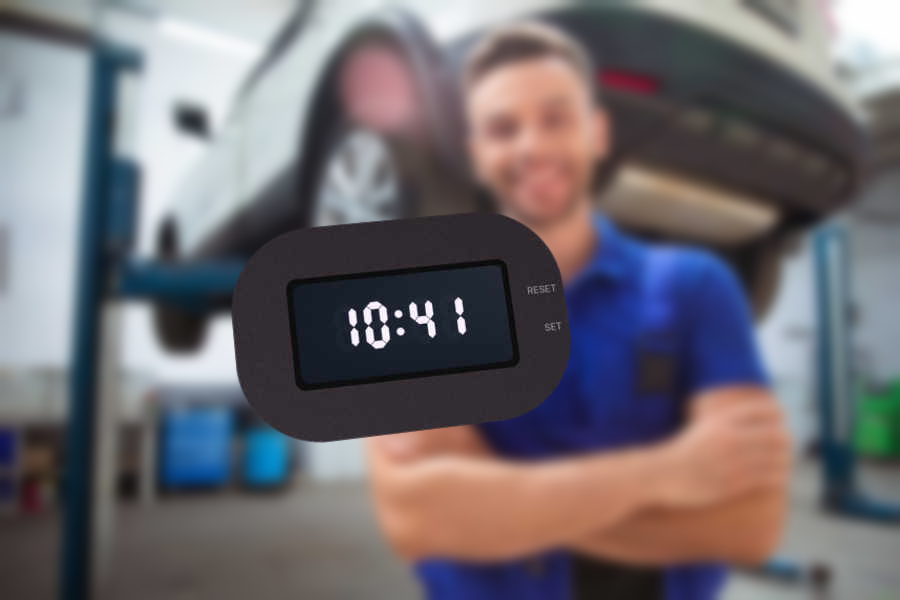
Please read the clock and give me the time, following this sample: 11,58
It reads 10,41
